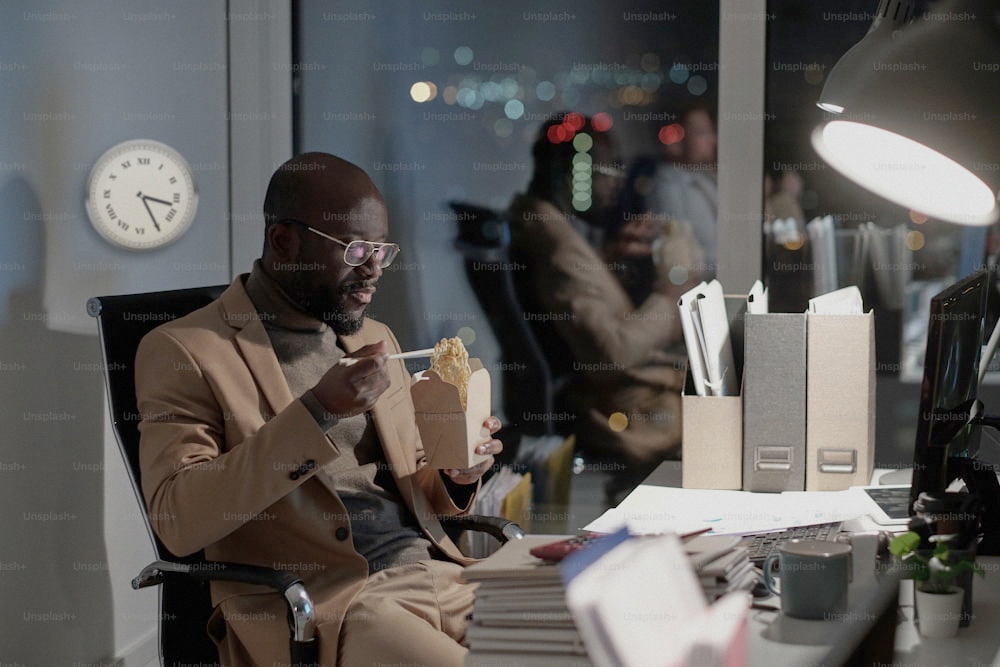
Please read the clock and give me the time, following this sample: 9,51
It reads 3,25
